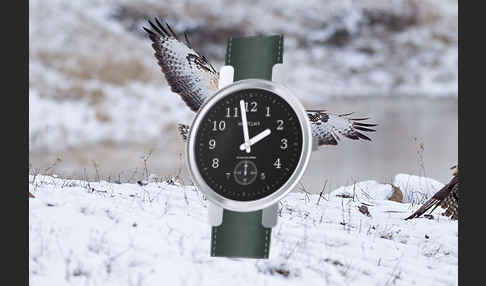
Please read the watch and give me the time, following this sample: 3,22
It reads 1,58
